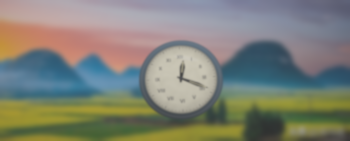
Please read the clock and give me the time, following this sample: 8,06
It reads 12,19
